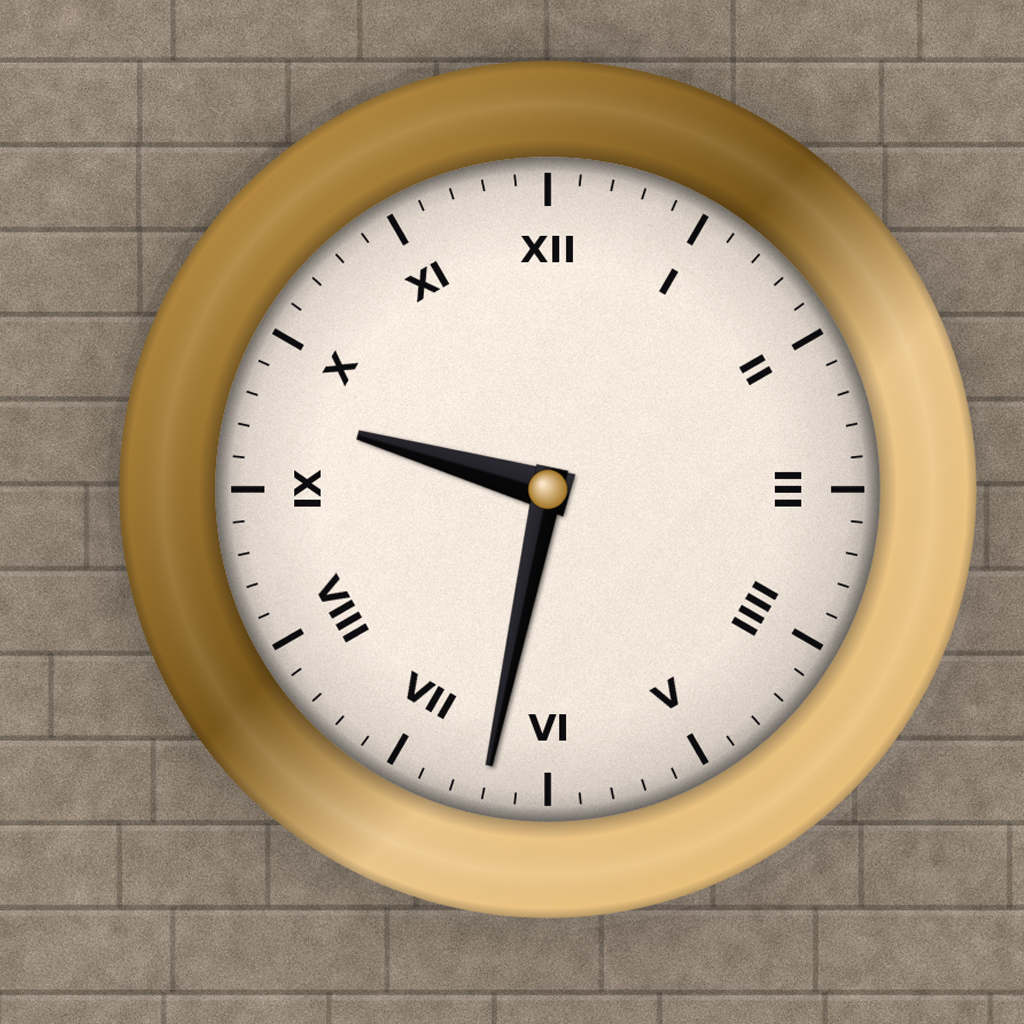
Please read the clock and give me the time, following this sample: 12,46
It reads 9,32
